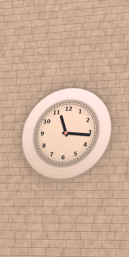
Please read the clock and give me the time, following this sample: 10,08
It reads 11,16
